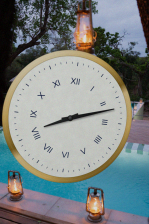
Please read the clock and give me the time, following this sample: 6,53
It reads 8,12
